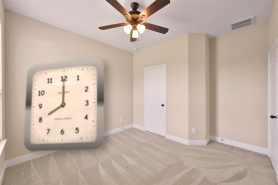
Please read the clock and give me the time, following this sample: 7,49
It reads 8,00
